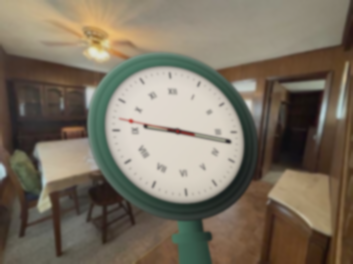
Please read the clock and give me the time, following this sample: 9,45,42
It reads 9,16,47
